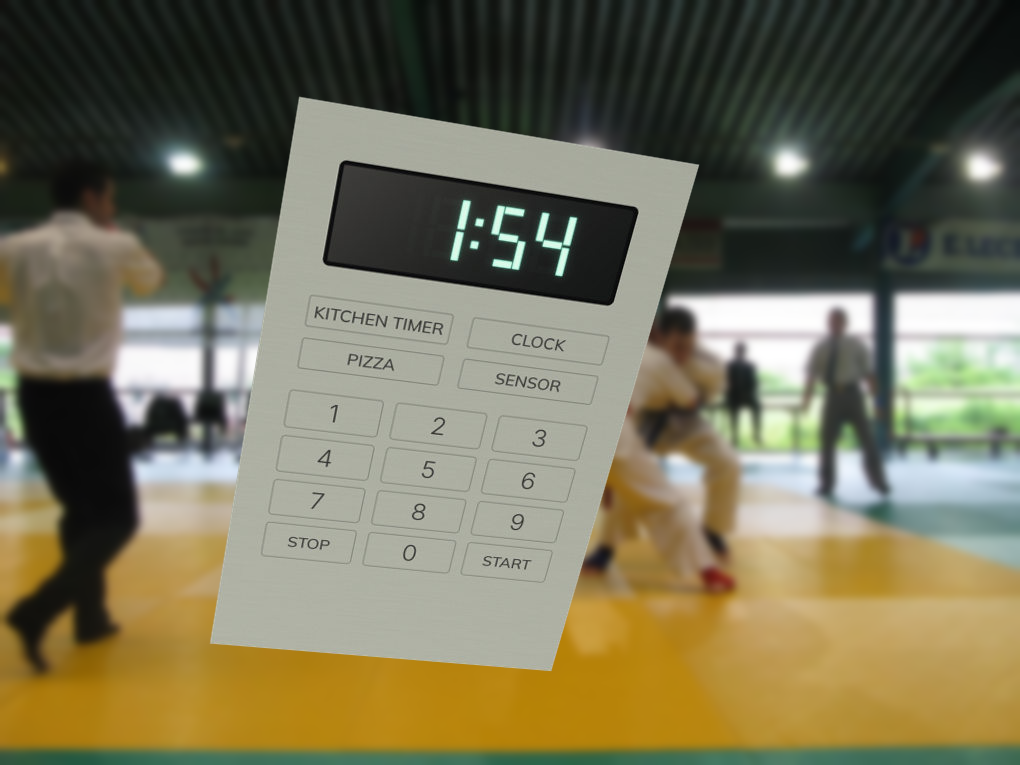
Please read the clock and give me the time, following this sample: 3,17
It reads 1,54
